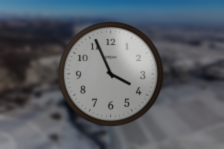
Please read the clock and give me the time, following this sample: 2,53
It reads 3,56
